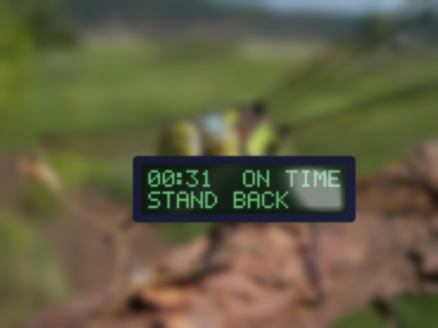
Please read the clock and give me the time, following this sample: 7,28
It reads 0,31
